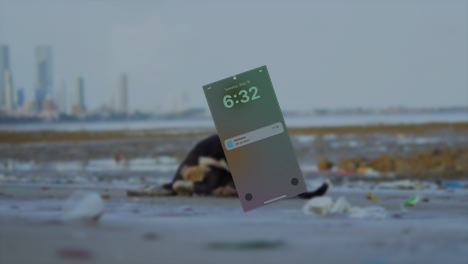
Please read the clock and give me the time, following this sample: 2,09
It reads 6,32
